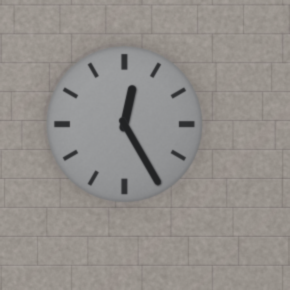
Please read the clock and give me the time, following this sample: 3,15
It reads 12,25
